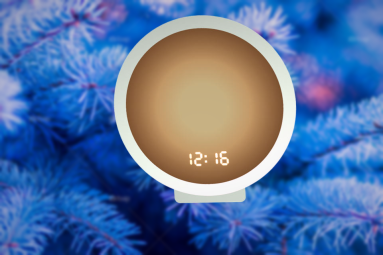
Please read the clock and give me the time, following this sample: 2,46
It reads 12,16
